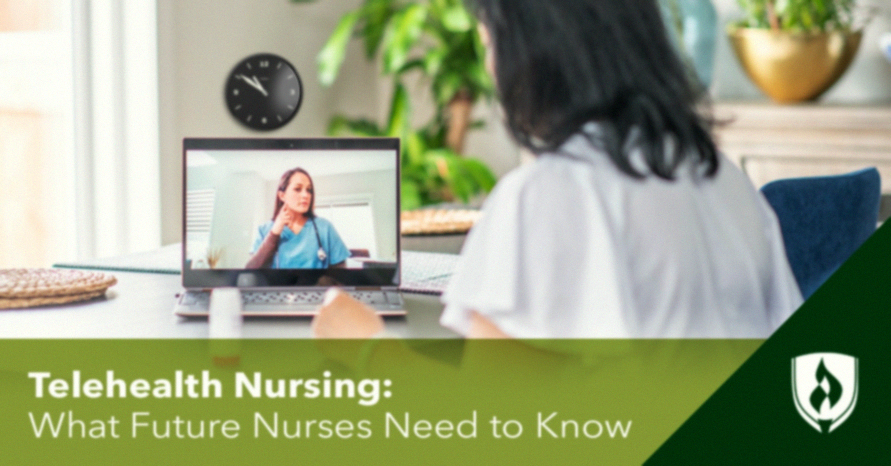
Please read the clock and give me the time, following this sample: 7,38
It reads 10,51
